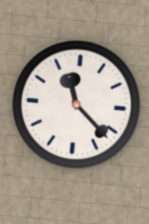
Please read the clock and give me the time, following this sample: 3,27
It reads 11,22
